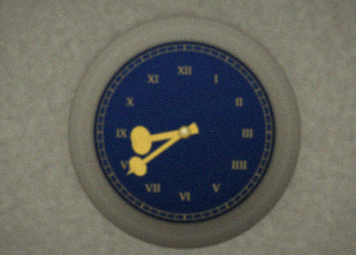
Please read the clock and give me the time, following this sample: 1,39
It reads 8,39
